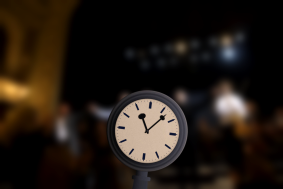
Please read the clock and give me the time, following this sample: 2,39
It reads 11,07
